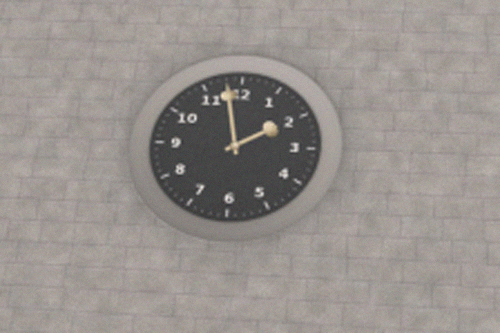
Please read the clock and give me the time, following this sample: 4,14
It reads 1,58
